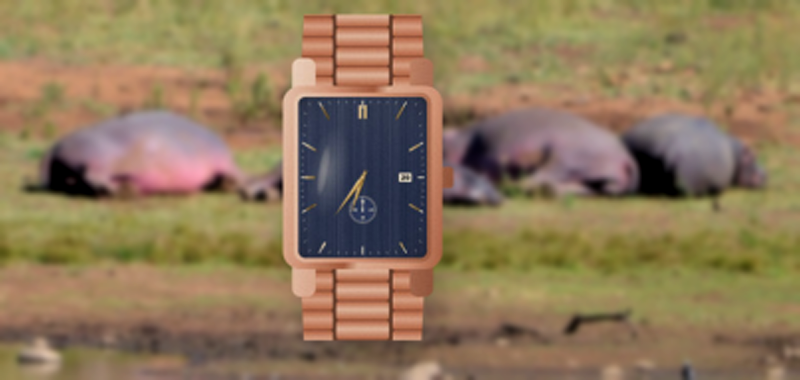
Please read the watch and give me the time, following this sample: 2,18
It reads 6,36
